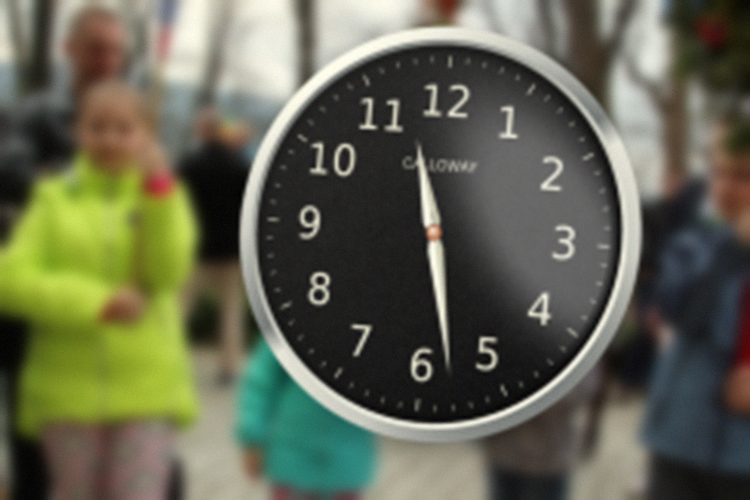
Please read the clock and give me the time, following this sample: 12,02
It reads 11,28
